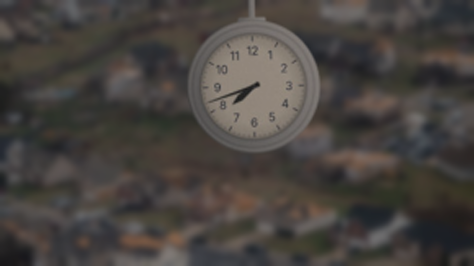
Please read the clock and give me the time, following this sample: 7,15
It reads 7,42
